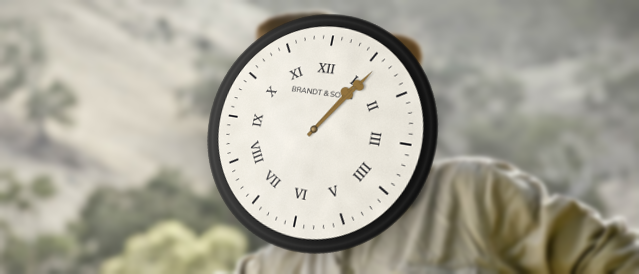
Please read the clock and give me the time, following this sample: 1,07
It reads 1,06
